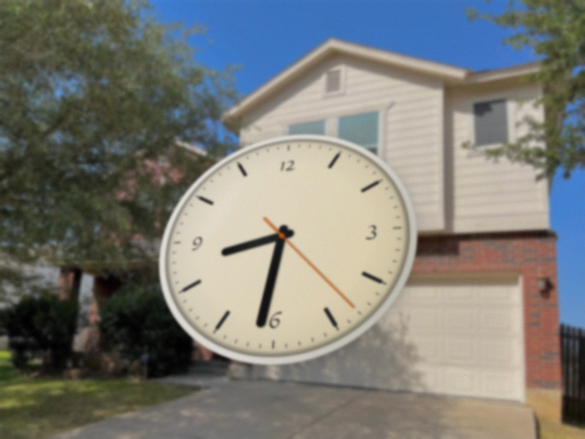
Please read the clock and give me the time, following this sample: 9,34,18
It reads 8,31,23
